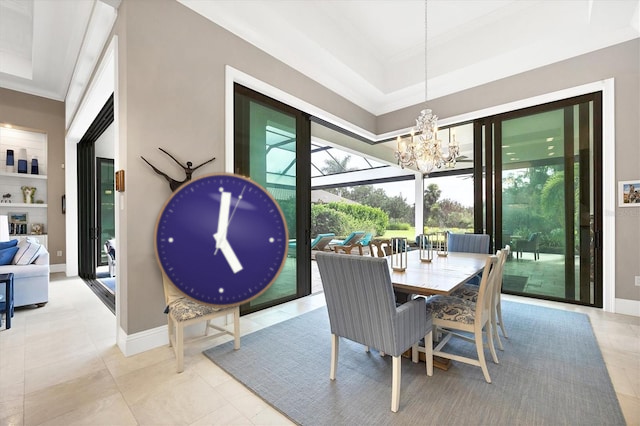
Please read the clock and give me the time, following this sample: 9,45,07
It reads 5,01,04
